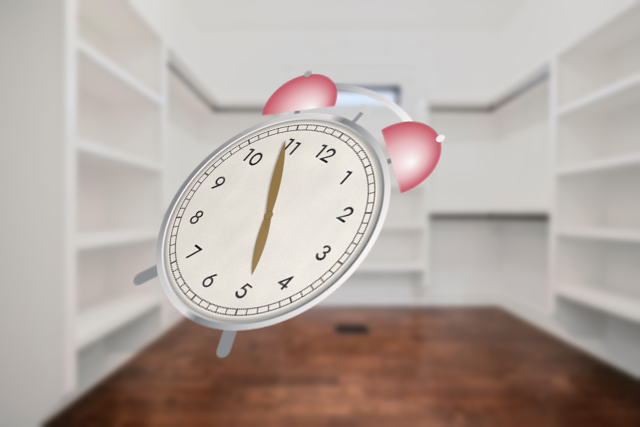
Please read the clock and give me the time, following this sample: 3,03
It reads 4,54
